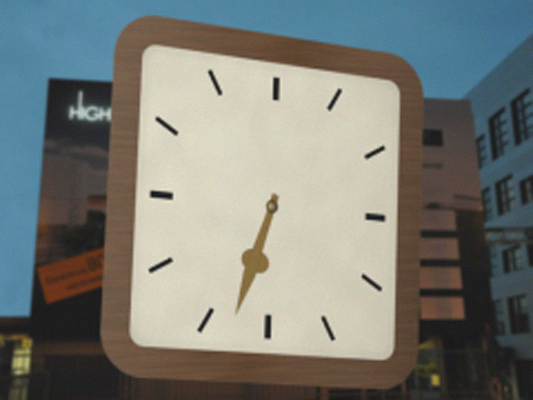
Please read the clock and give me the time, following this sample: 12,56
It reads 6,33
